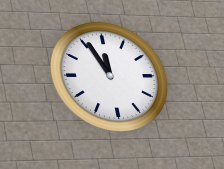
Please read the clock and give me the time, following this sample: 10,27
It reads 11,56
